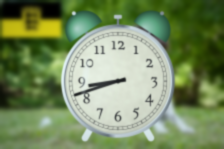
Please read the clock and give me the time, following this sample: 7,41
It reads 8,42
